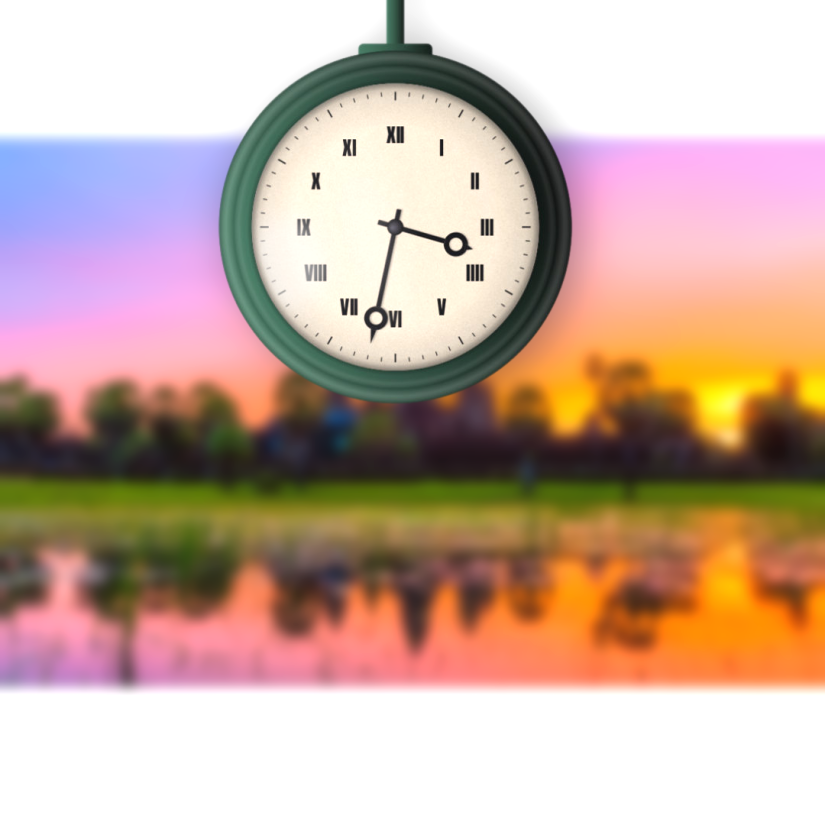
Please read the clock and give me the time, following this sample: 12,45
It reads 3,32
